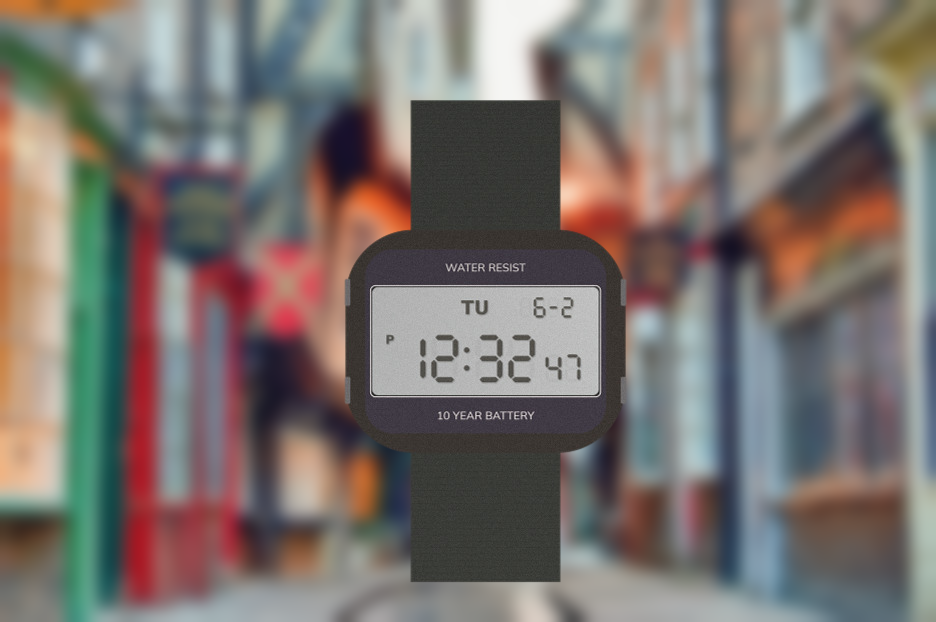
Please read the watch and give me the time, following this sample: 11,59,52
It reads 12,32,47
